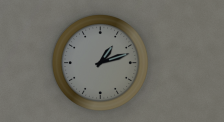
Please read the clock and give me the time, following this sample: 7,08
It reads 1,12
